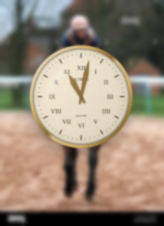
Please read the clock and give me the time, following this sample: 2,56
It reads 11,02
